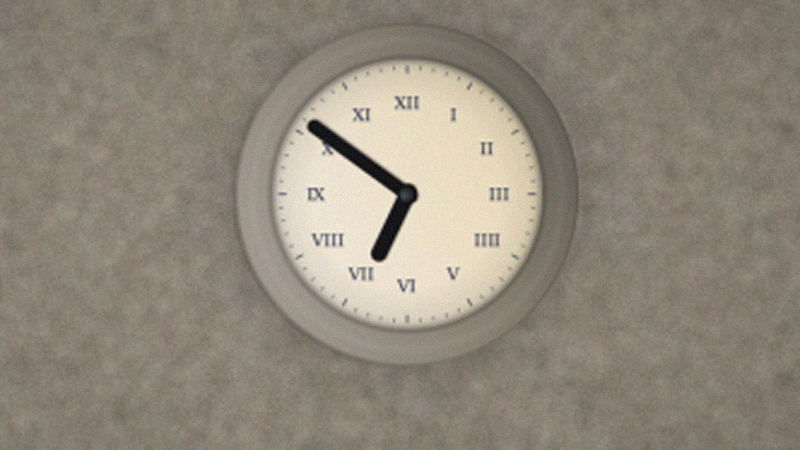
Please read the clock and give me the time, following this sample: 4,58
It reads 6,51
